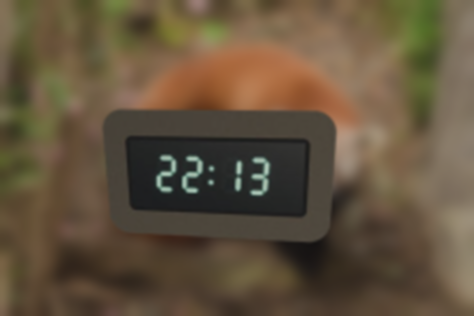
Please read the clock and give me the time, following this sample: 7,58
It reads 22,13
